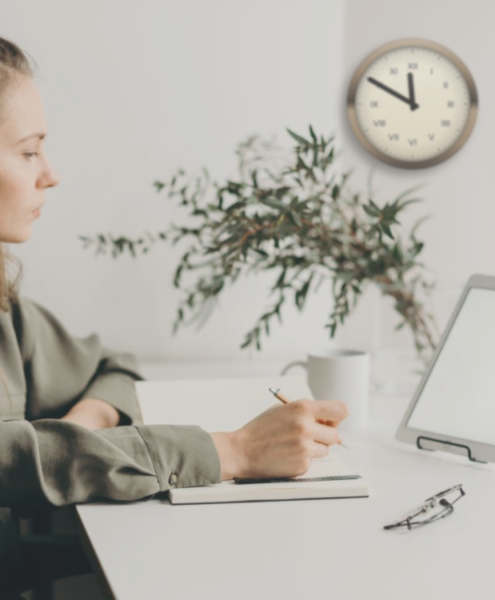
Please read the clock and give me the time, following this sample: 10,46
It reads 11,50
